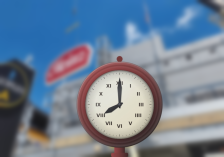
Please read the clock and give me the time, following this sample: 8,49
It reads 8,00
